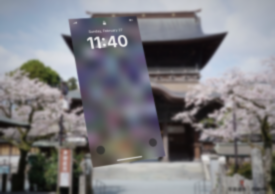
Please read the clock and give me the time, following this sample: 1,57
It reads 11,40
